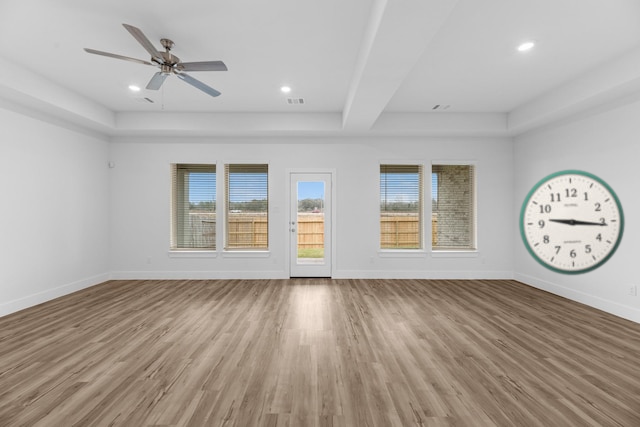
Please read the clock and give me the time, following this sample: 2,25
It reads 9,16
